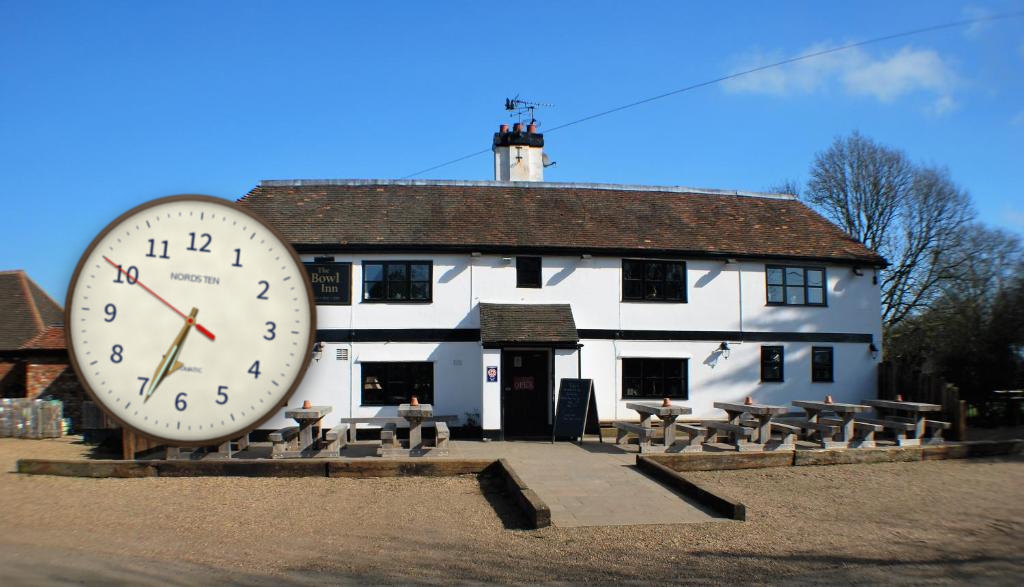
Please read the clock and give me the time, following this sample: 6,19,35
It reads 6,33,50
